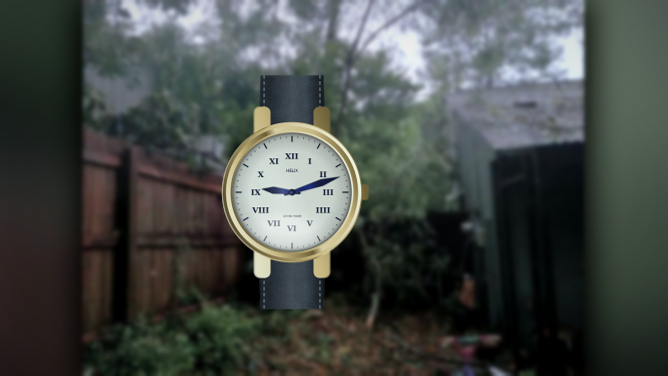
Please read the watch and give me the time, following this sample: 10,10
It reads 9,12
